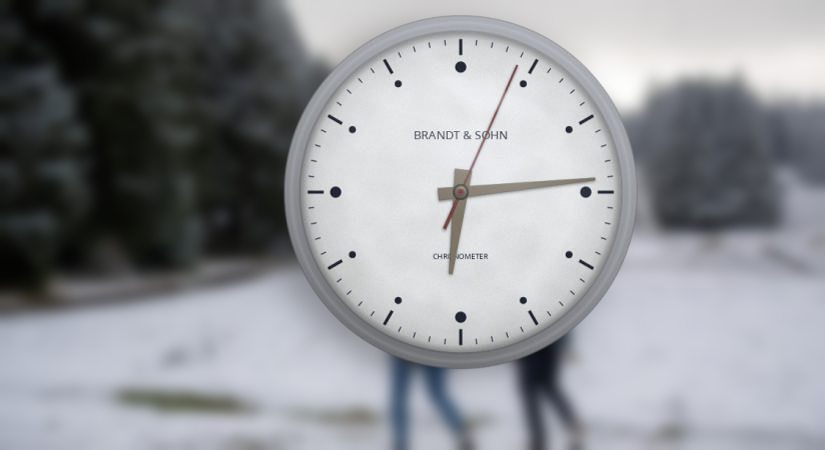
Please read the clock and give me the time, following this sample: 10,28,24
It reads 6,14,04
